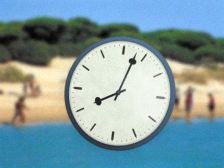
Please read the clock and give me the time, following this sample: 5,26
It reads 8,03
